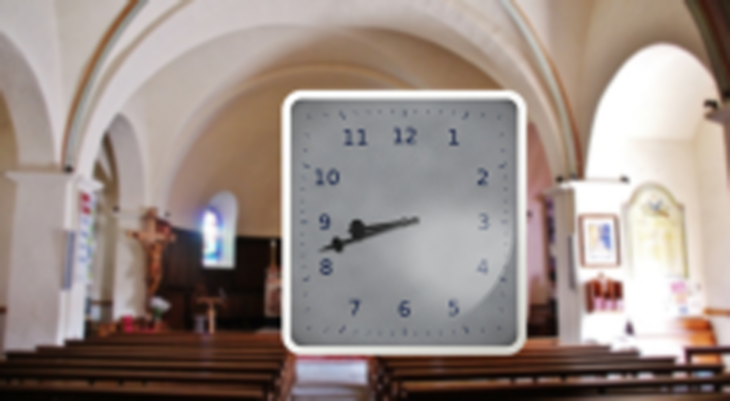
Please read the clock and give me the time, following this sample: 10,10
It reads 8,42
